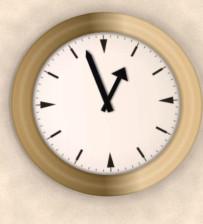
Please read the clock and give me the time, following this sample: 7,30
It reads 12,57
